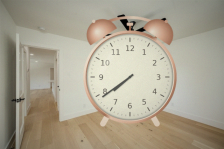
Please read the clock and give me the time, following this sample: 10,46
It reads 7,39
